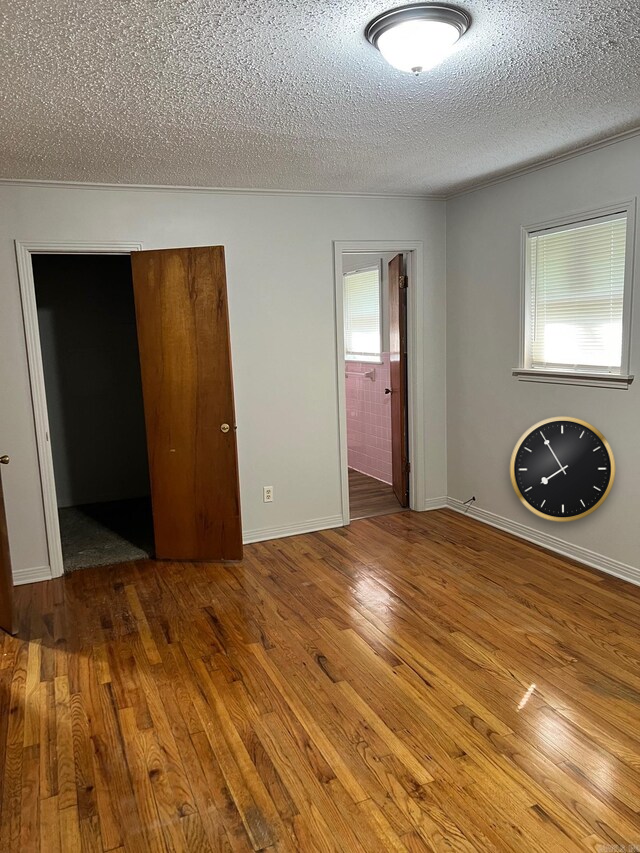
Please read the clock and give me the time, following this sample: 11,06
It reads 7,55
